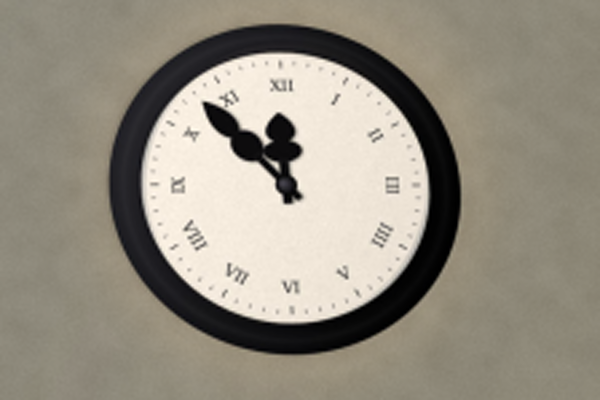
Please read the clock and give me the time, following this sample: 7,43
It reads 11,53
